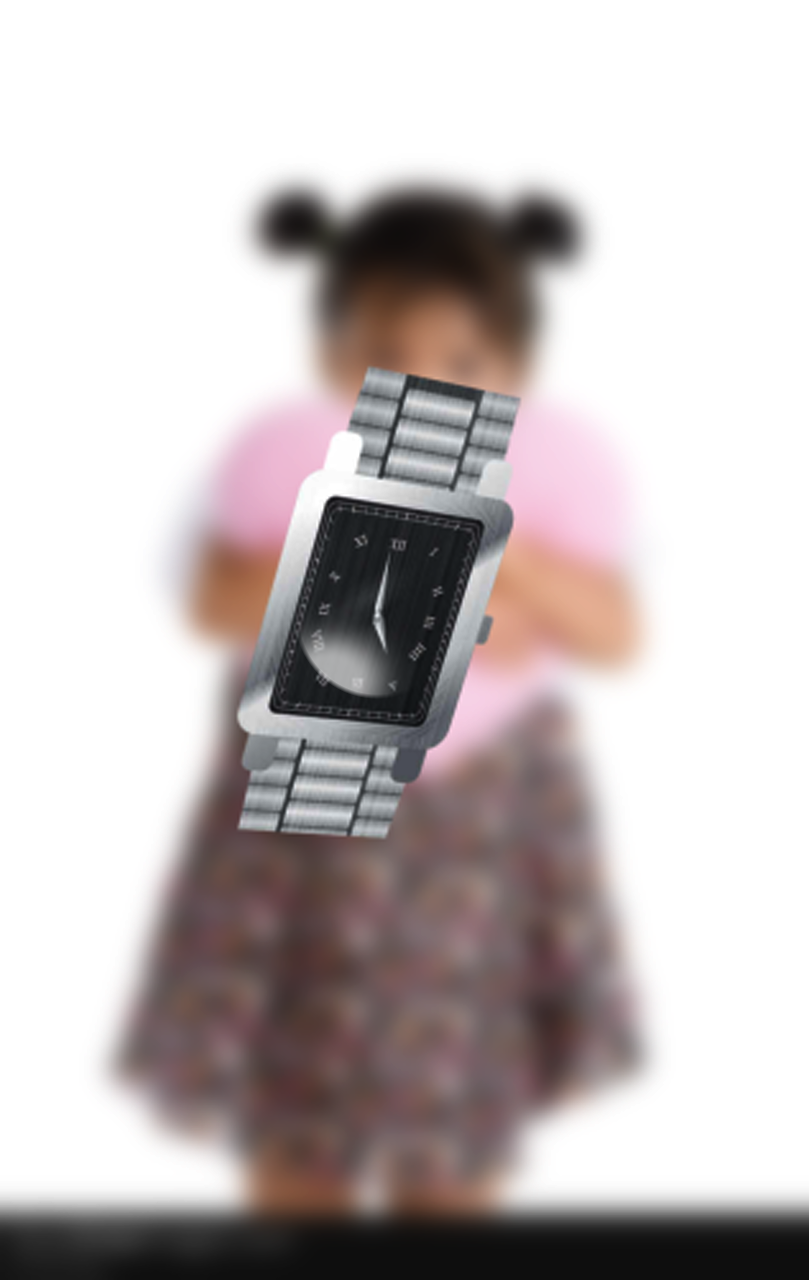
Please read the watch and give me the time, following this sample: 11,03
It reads 4,59
